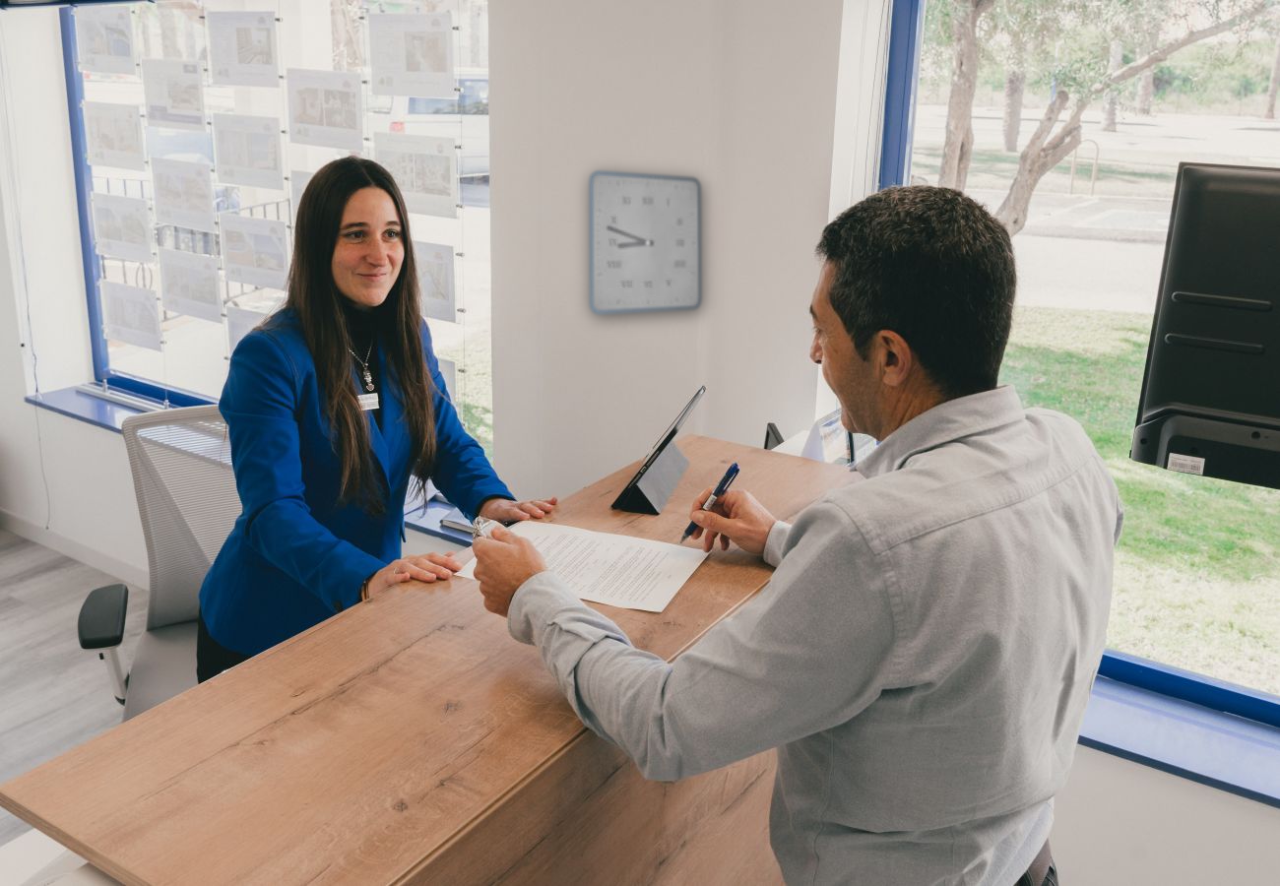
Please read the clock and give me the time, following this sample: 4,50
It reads 8,48
